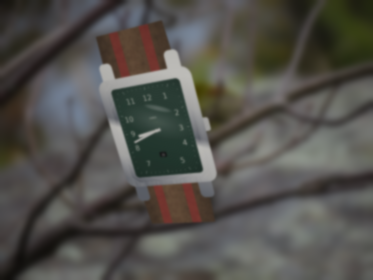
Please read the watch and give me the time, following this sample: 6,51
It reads 8,42
